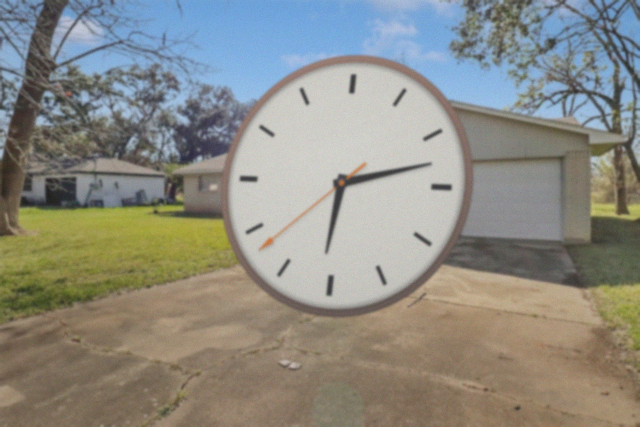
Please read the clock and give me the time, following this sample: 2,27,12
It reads 6,12,38
